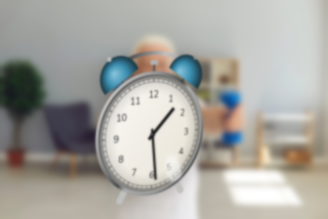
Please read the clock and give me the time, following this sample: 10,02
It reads 1,29
